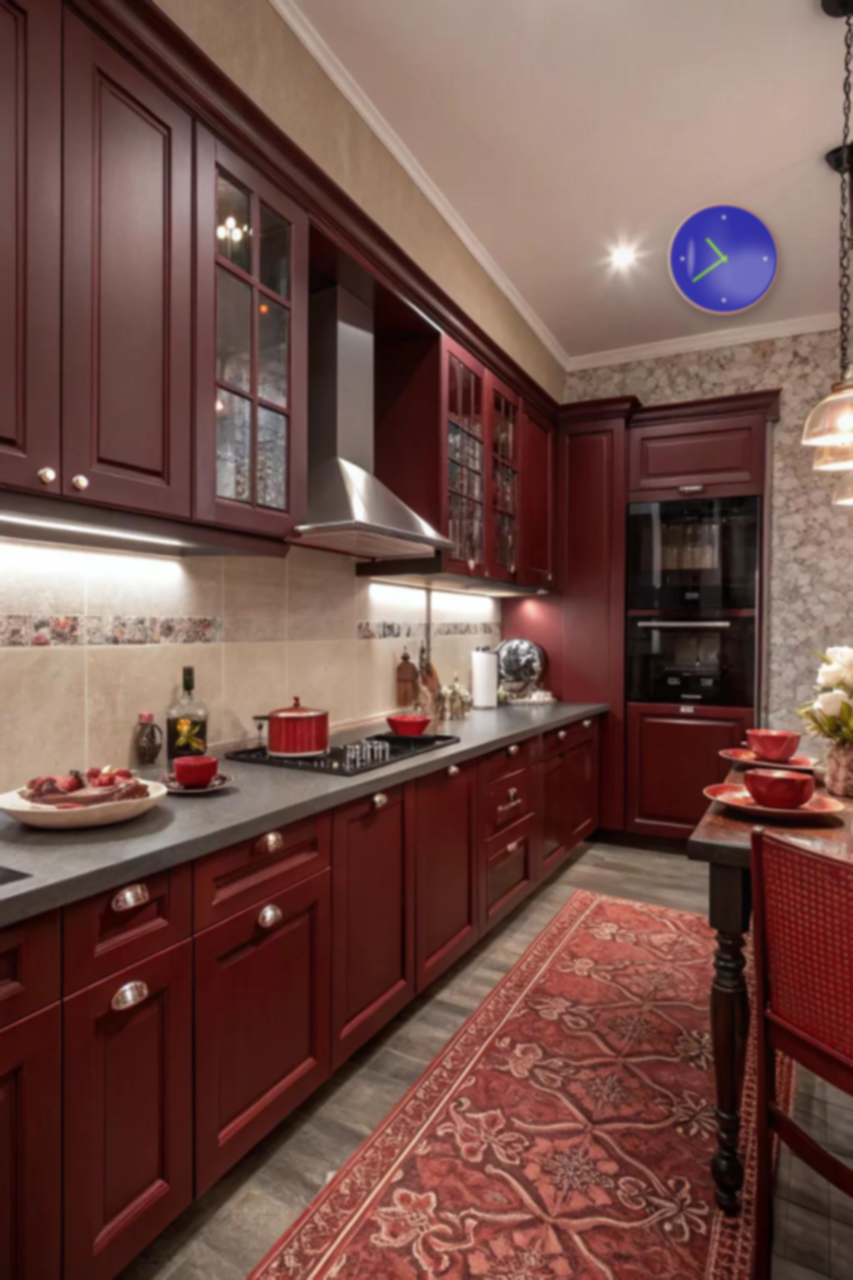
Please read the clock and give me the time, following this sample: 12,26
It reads 10,39
